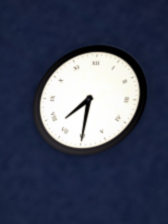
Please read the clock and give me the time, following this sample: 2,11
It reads 7,30
